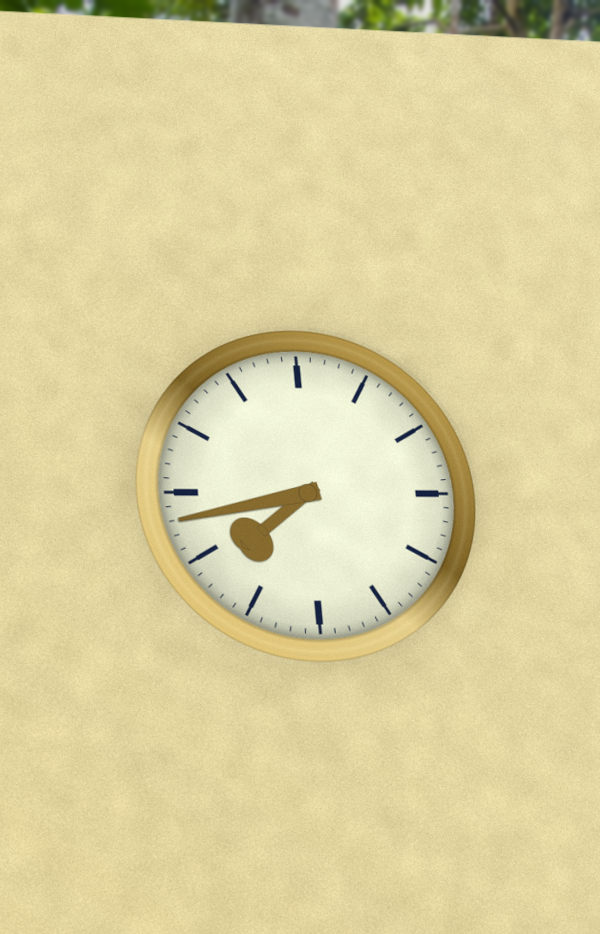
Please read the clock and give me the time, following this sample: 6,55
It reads 7,43
